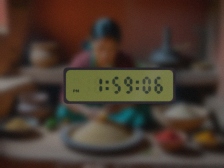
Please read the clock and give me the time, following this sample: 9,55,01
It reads 1,59,06
